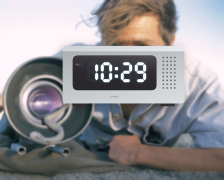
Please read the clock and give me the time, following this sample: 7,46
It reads 10,29
